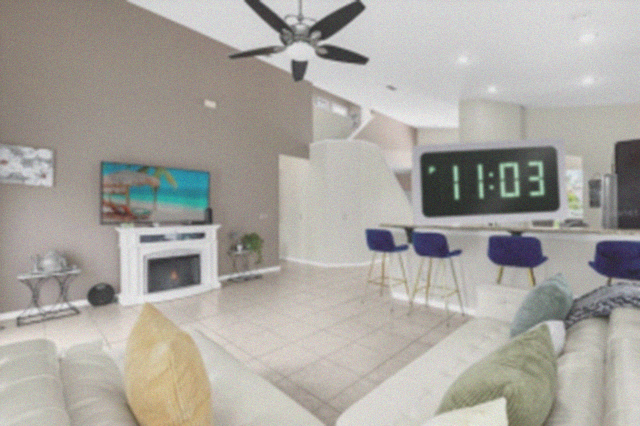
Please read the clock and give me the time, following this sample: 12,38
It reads 11,03
